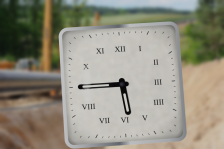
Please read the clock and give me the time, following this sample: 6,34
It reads 5,45
